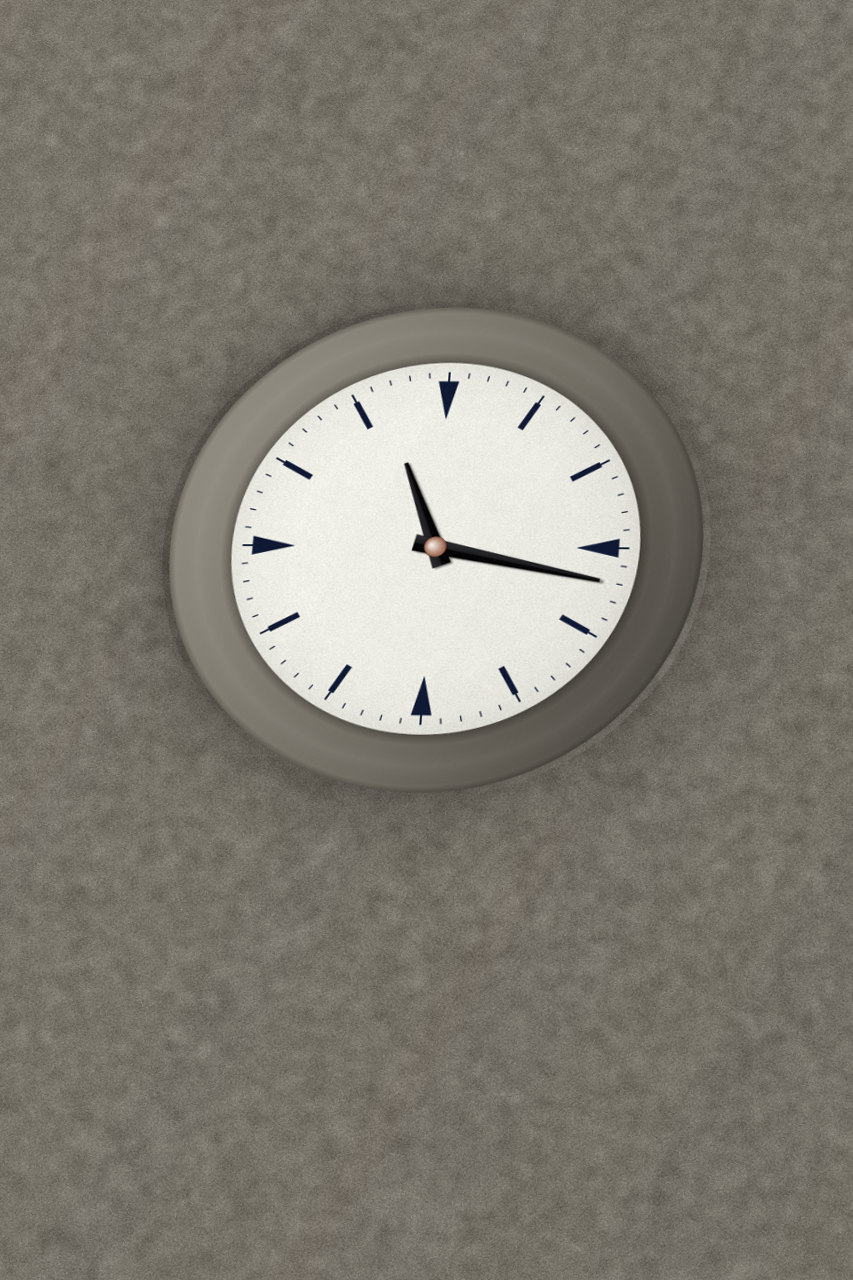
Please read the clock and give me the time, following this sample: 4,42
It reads 11,17
